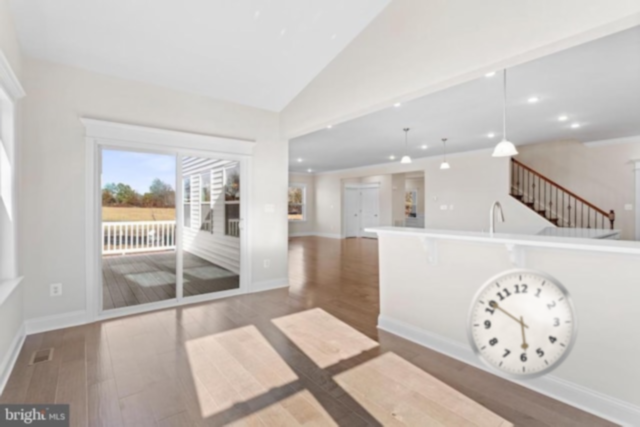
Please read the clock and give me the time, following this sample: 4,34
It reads 5,51
